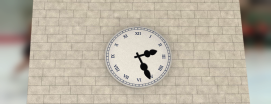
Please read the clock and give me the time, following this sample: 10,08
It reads 2,26
